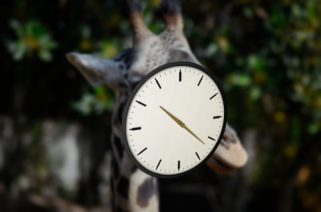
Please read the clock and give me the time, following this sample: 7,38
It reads 10,22
